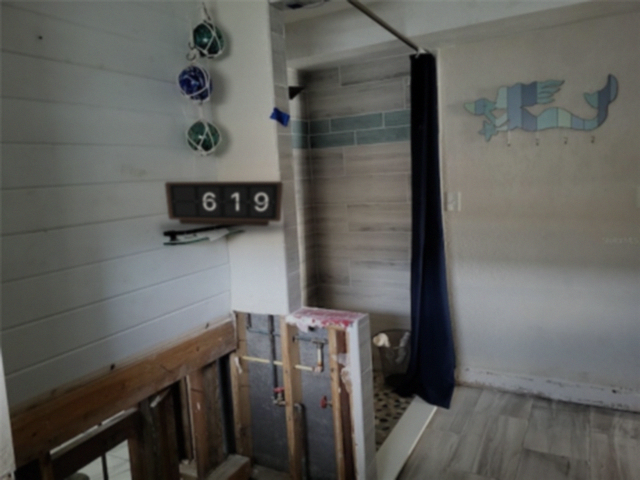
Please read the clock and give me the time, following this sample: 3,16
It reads 6,19
